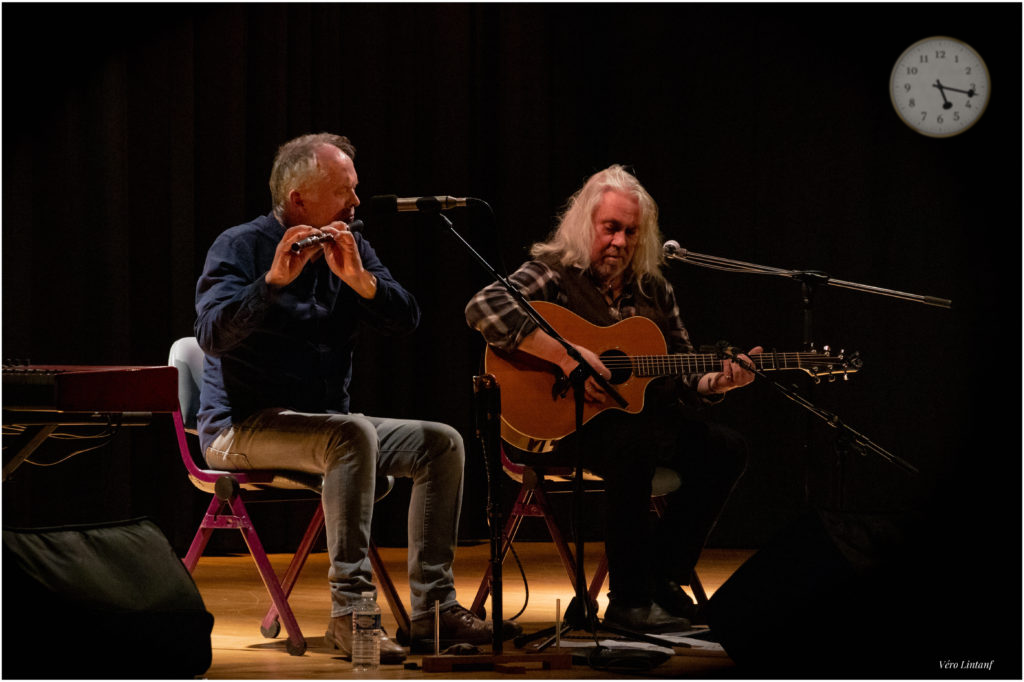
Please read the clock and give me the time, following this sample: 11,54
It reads 5,17
